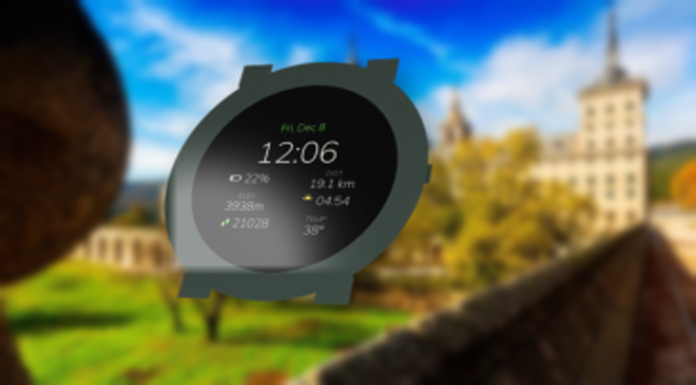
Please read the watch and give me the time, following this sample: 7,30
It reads 12,06
